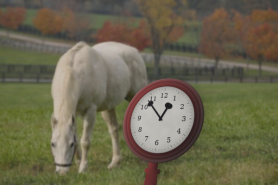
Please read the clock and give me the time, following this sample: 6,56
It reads 12,53
